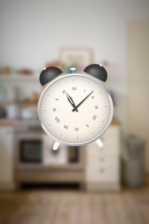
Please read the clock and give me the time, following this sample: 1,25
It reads 11,08
